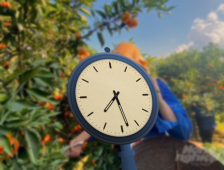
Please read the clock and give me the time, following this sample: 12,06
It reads 7,28
